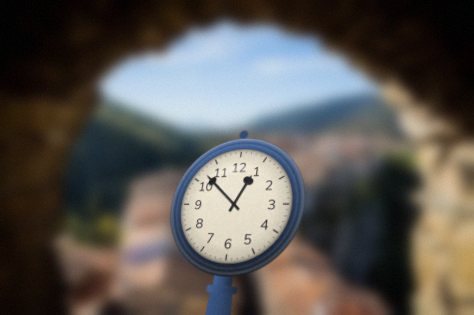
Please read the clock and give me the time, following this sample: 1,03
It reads 12,52
